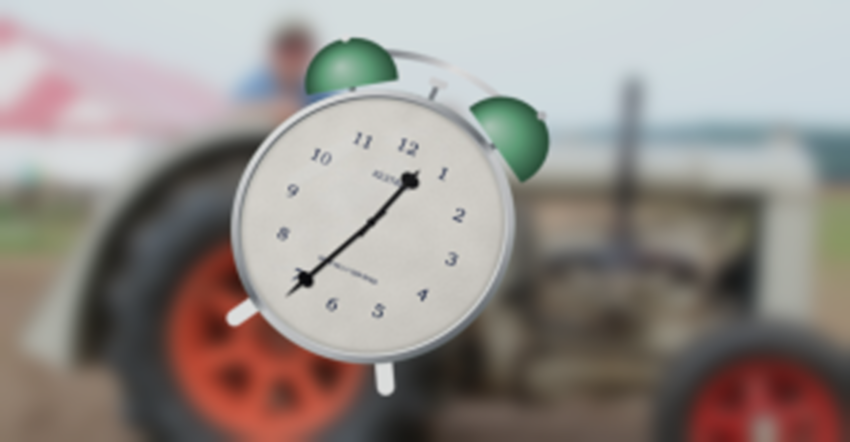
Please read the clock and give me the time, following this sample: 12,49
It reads 12,34
